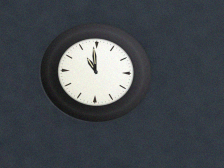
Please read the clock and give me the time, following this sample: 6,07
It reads 10,59
